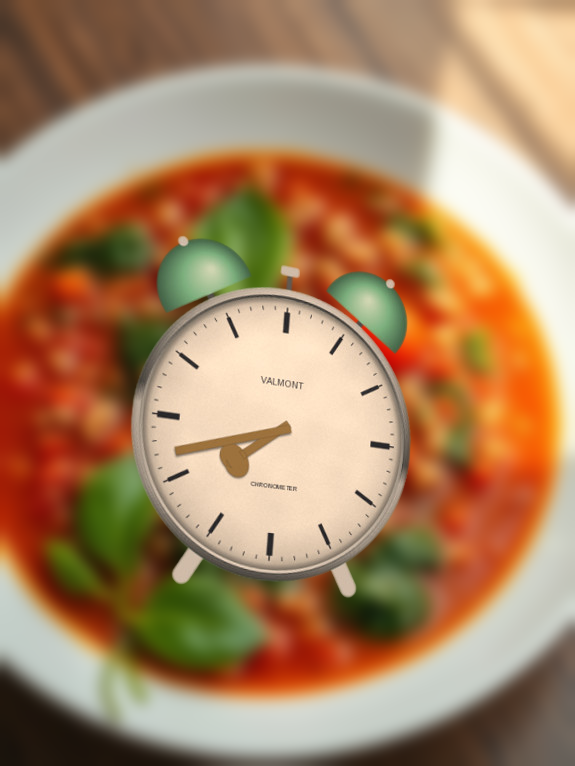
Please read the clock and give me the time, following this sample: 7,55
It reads 7,42
